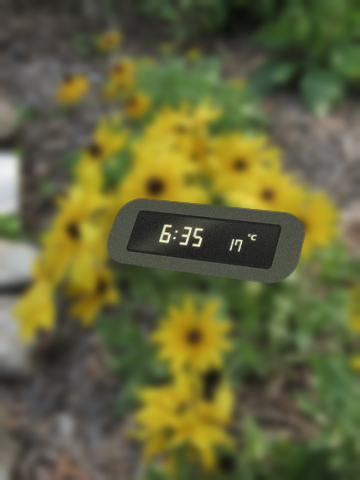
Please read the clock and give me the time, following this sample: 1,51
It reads 6,35
